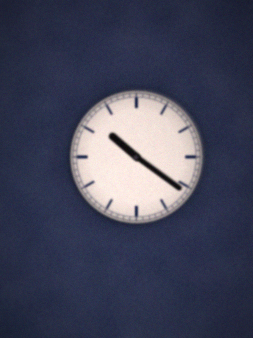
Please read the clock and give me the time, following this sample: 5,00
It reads 10,21
